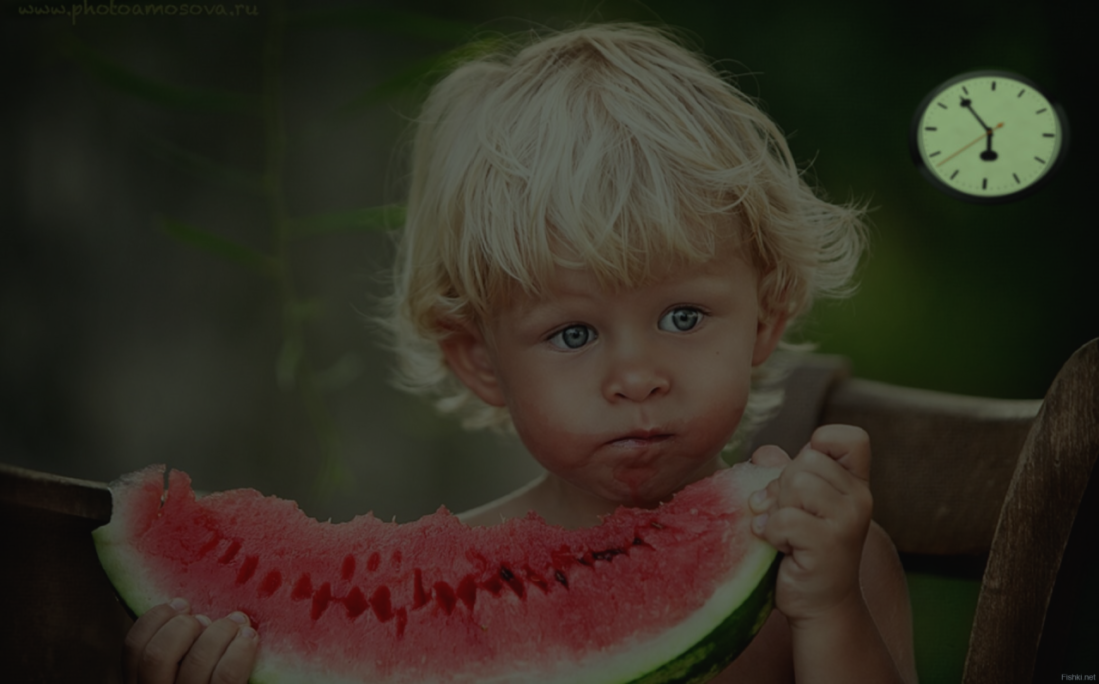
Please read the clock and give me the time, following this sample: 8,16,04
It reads 5,53,38
